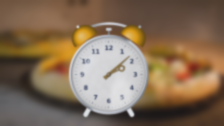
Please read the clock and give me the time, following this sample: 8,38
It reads 2,08
